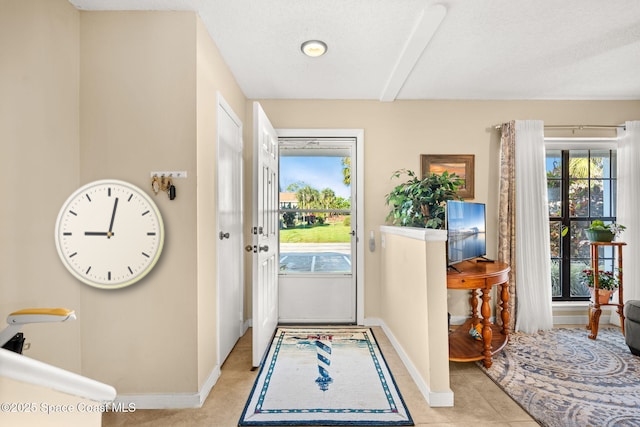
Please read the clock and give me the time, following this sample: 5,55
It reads 9,02
